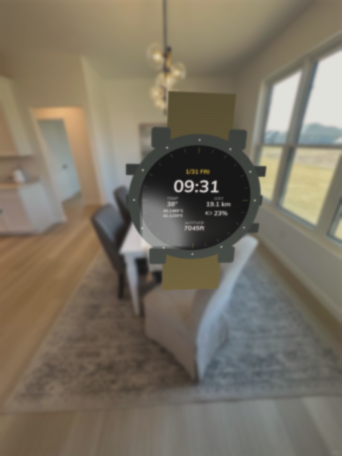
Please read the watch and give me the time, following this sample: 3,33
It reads 9,31
